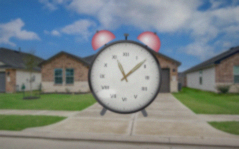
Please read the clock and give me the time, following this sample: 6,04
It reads 11,08
